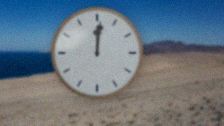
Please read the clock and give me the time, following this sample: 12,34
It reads 12,01
